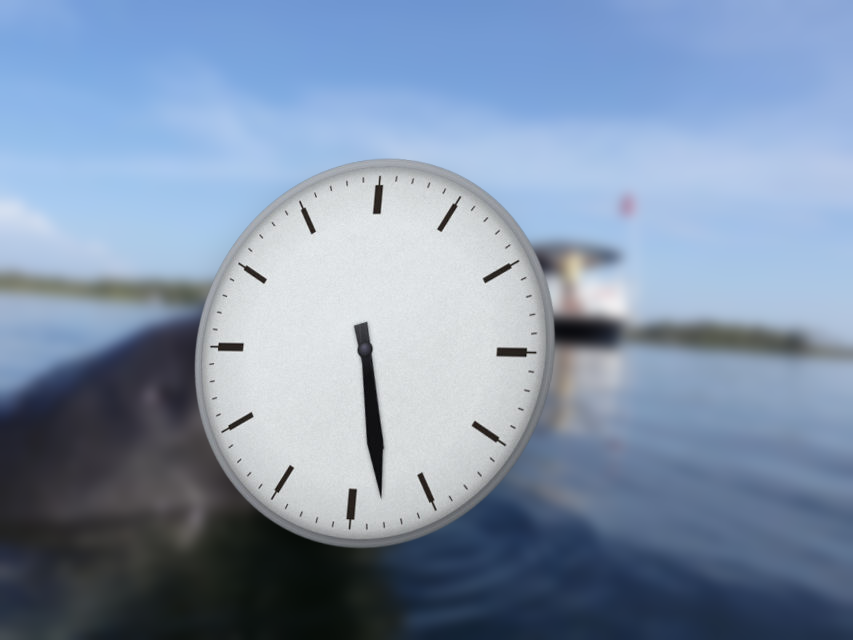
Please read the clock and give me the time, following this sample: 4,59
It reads 5,28
